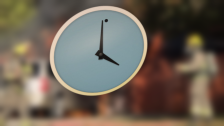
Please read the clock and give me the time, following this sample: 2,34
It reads 3,59
